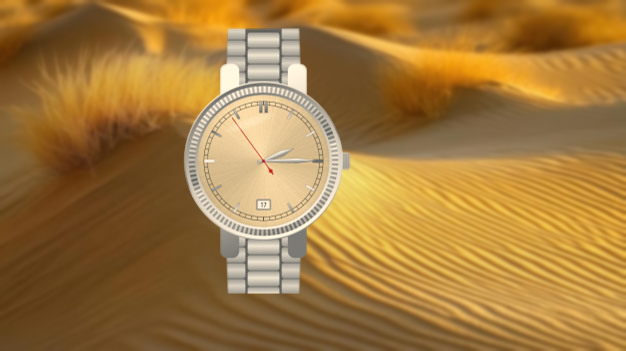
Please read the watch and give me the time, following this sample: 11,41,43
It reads 2,14,54
